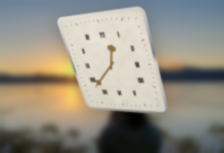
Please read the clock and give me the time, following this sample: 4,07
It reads 12,38
